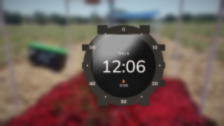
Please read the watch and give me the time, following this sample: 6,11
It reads 12,06
